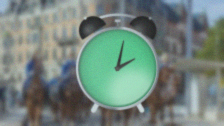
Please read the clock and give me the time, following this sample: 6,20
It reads 2,02
